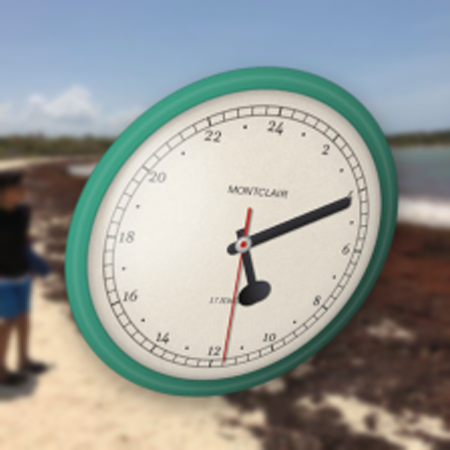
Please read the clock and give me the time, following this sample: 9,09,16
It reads 10,10,29
